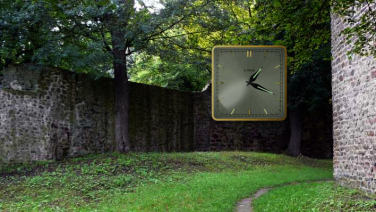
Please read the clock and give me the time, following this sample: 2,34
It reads 1,19
